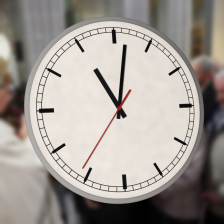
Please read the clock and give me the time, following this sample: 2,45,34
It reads 11,01,36
